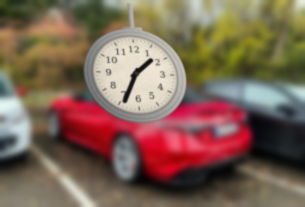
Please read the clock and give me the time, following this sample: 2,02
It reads 1,34
